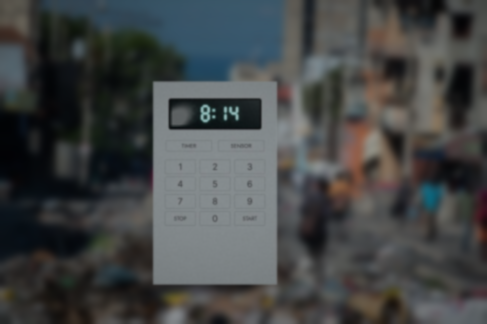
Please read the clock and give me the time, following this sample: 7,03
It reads 8,14
